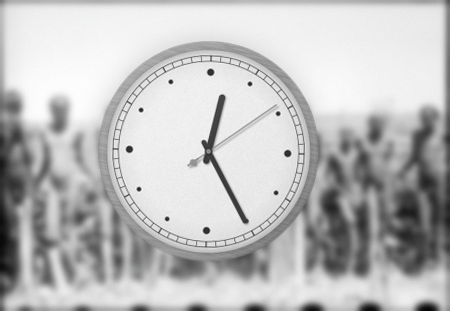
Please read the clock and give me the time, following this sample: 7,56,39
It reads 12,25,09
